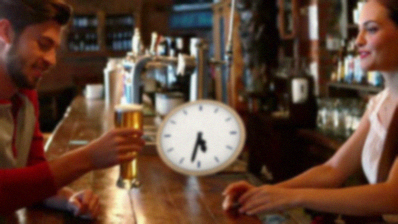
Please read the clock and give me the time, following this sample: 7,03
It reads 5,32
